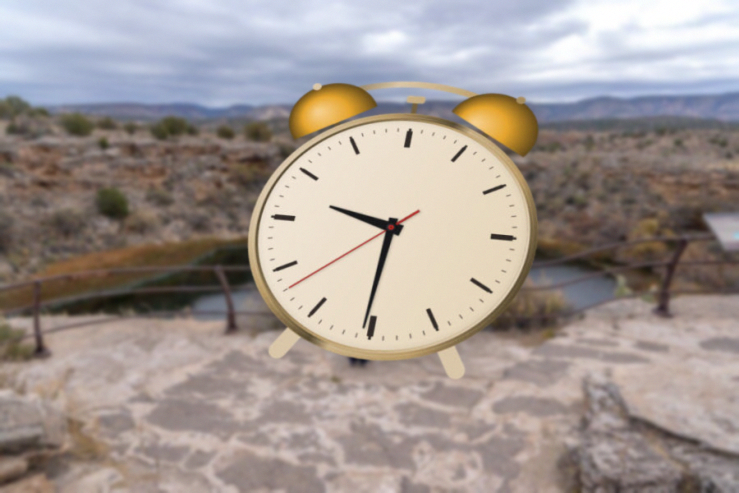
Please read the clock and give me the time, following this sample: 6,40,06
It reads 9,30,38
